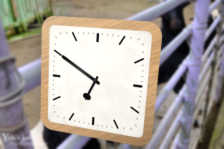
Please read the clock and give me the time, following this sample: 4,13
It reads 6,50
